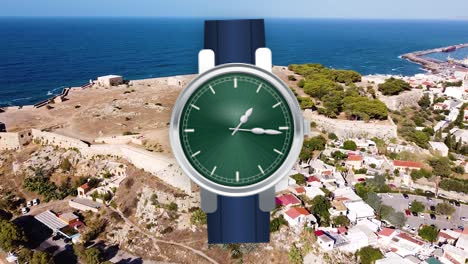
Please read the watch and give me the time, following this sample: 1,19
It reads 1,16
